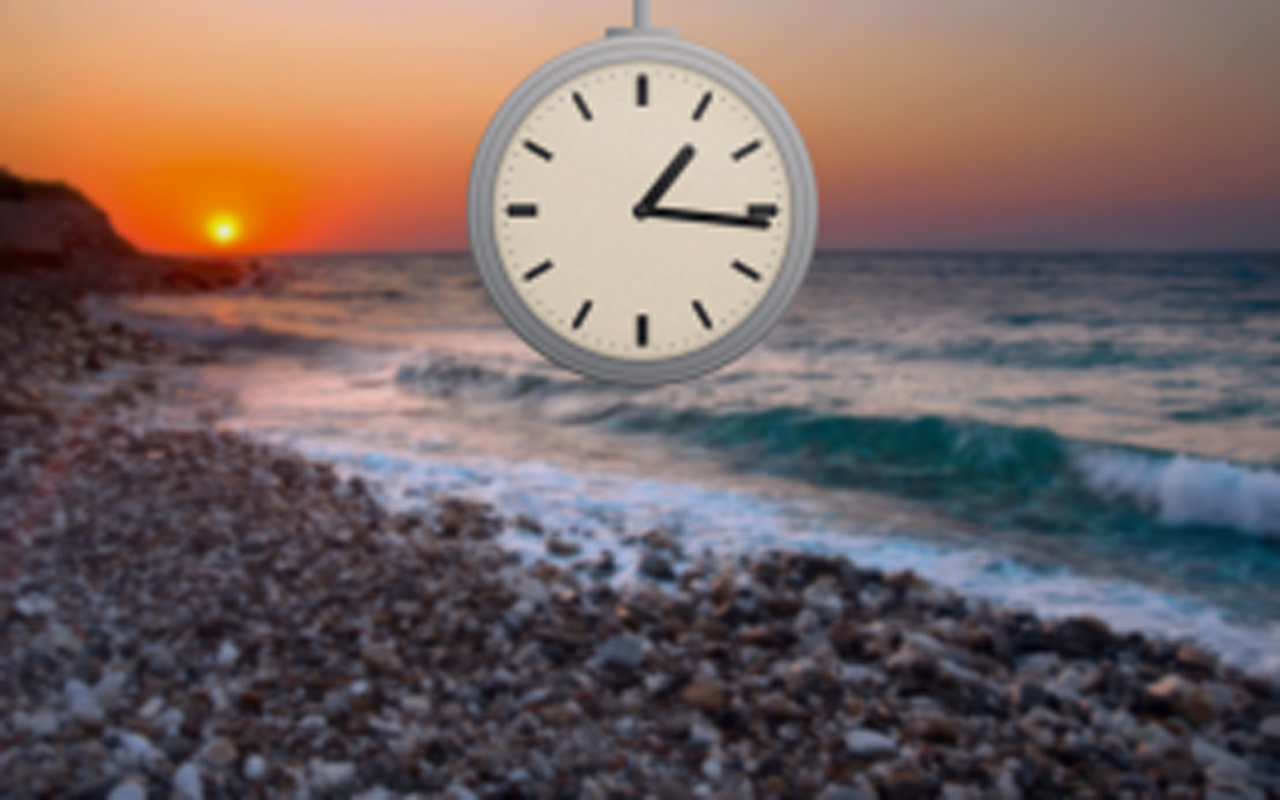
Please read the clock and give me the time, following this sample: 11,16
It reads 1,16
